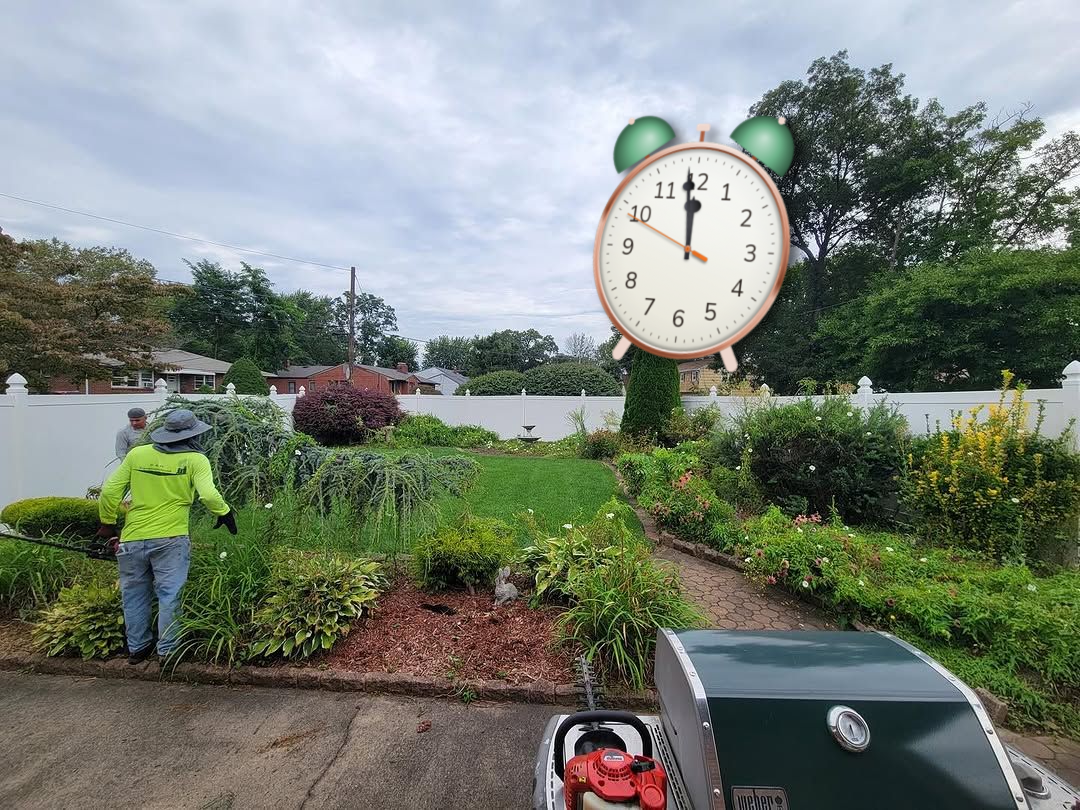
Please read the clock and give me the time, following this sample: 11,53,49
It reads 11,58,49
